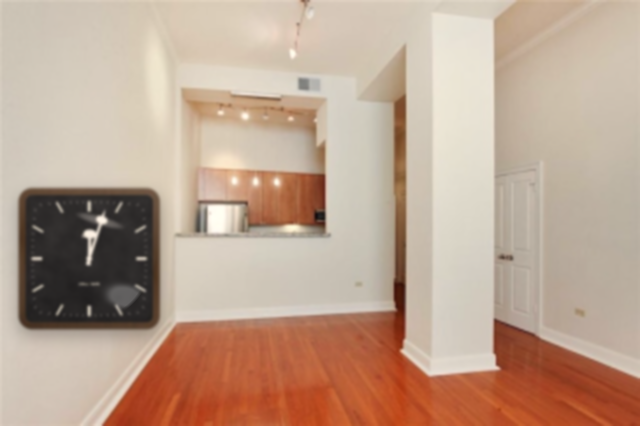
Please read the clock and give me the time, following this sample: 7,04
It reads 12,03
